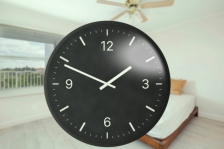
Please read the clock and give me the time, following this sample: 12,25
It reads 1,49
